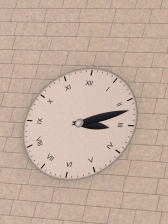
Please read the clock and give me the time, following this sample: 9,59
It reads 3,12
